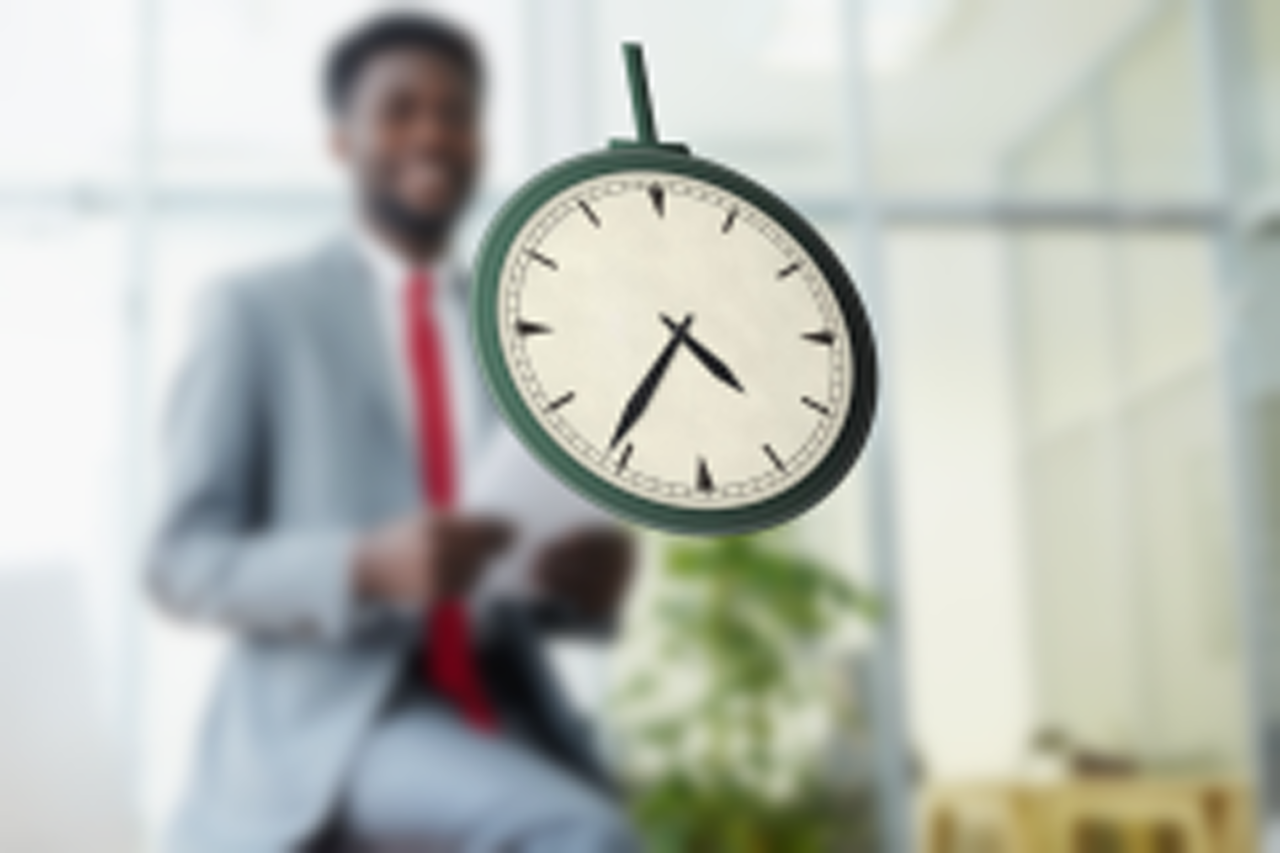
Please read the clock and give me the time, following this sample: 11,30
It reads 4,36
